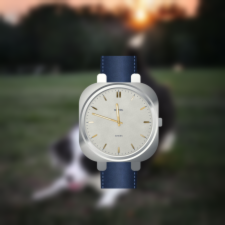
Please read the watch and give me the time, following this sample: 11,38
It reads 11,48
